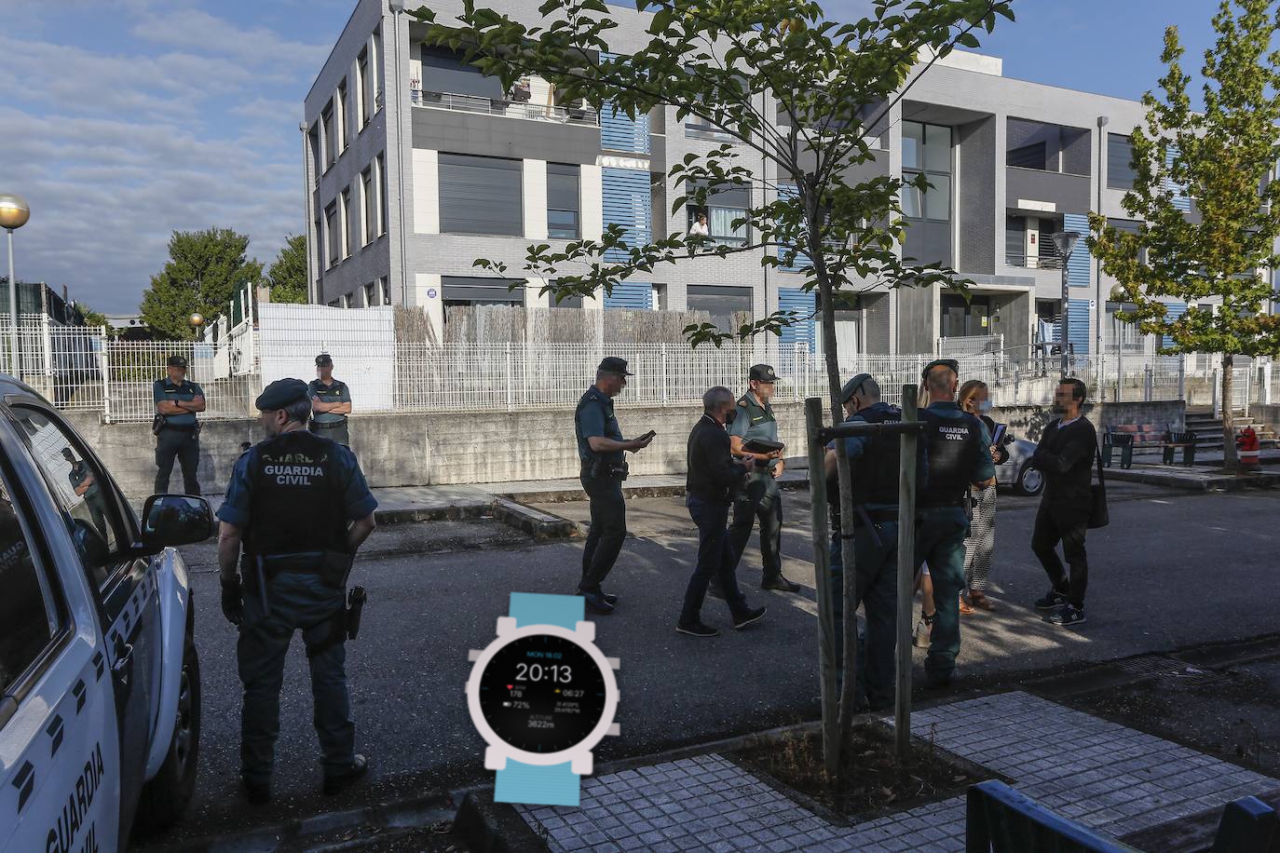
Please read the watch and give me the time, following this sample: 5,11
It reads 20,13
